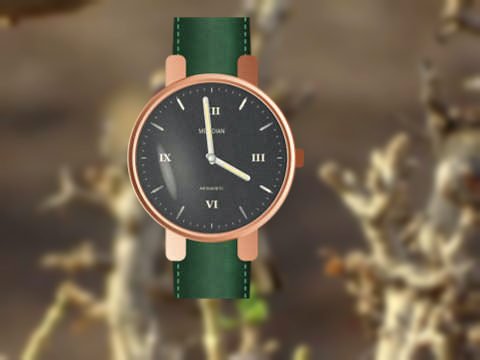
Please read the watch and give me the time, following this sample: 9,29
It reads 3,59
